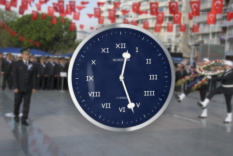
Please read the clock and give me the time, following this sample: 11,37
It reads 12,27
